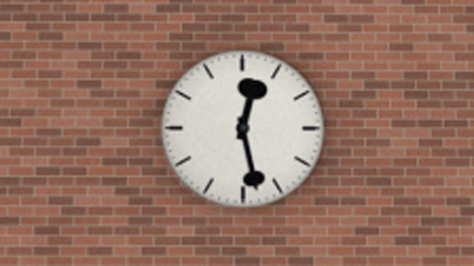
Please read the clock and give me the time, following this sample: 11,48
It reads 12,28
